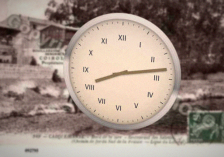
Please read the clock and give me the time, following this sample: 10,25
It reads 8,13
